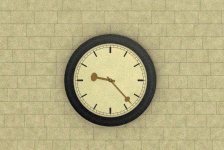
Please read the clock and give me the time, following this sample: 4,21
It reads 9,23
